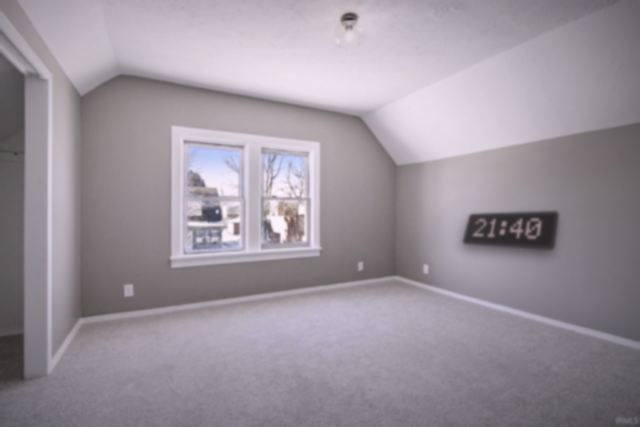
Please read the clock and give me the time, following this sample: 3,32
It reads 21,40
